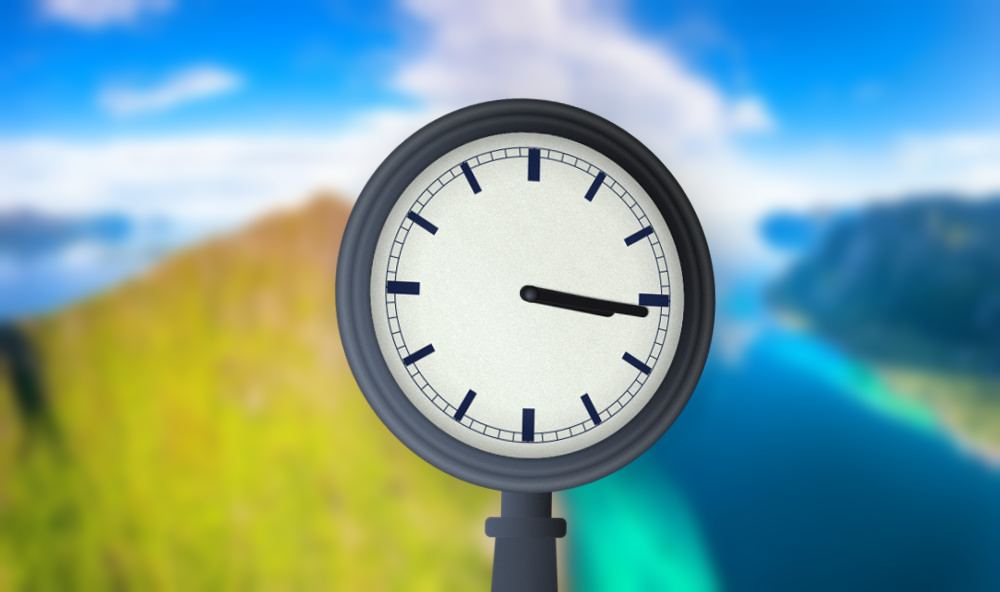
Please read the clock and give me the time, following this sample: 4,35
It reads 3,16
